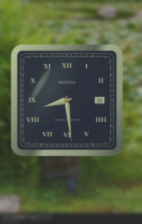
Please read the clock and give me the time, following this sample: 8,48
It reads 8,29
